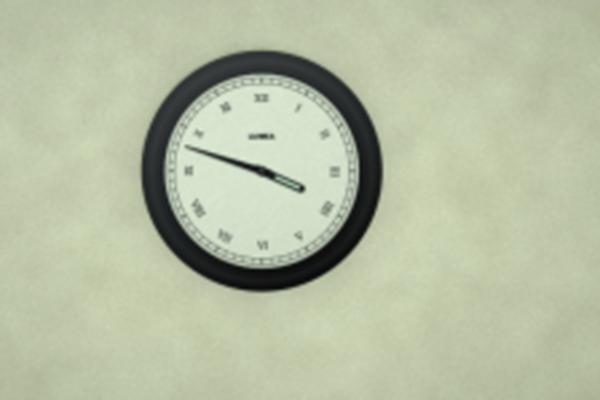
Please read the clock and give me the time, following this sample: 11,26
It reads 3,48
